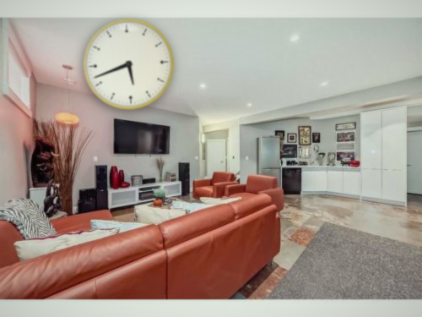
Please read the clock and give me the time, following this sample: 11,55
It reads 5,42
